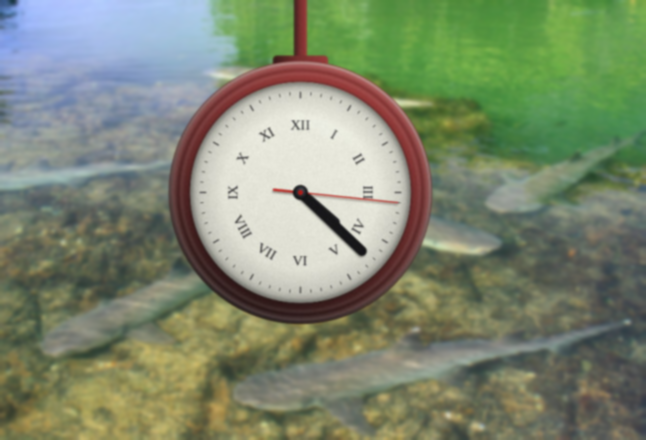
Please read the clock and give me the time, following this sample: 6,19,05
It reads 4,22,16
